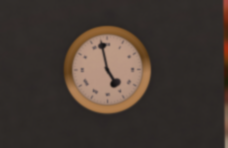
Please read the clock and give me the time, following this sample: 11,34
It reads 4,58
